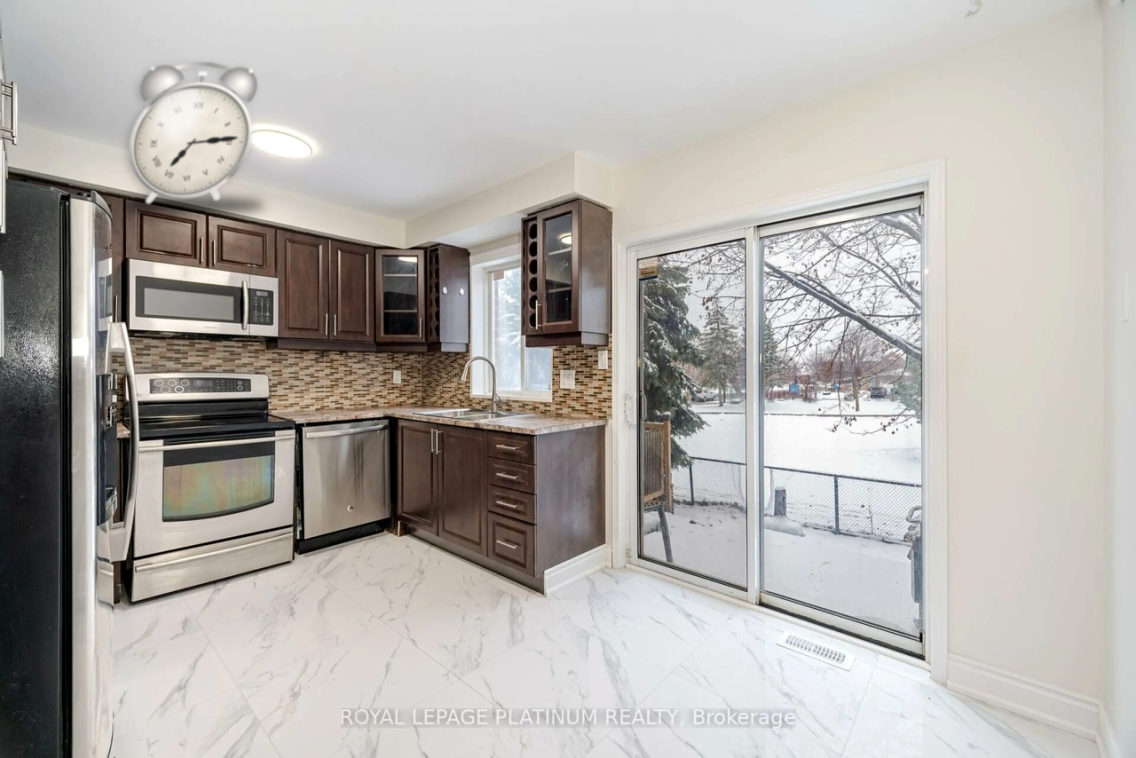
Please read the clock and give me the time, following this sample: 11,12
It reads 7,14
